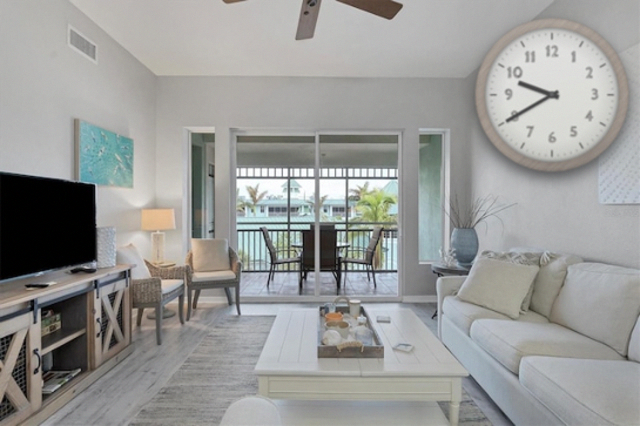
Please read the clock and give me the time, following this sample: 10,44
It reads 9,40
